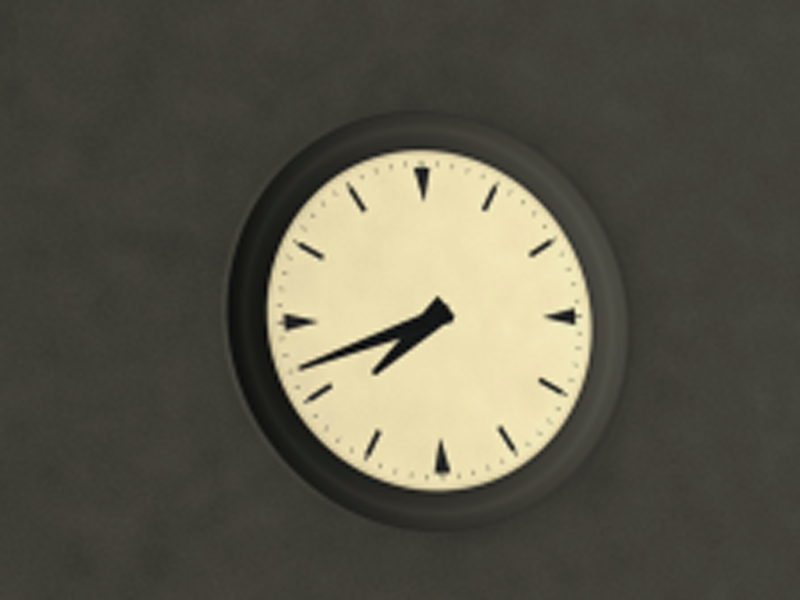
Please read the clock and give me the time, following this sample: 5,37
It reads 7,42
